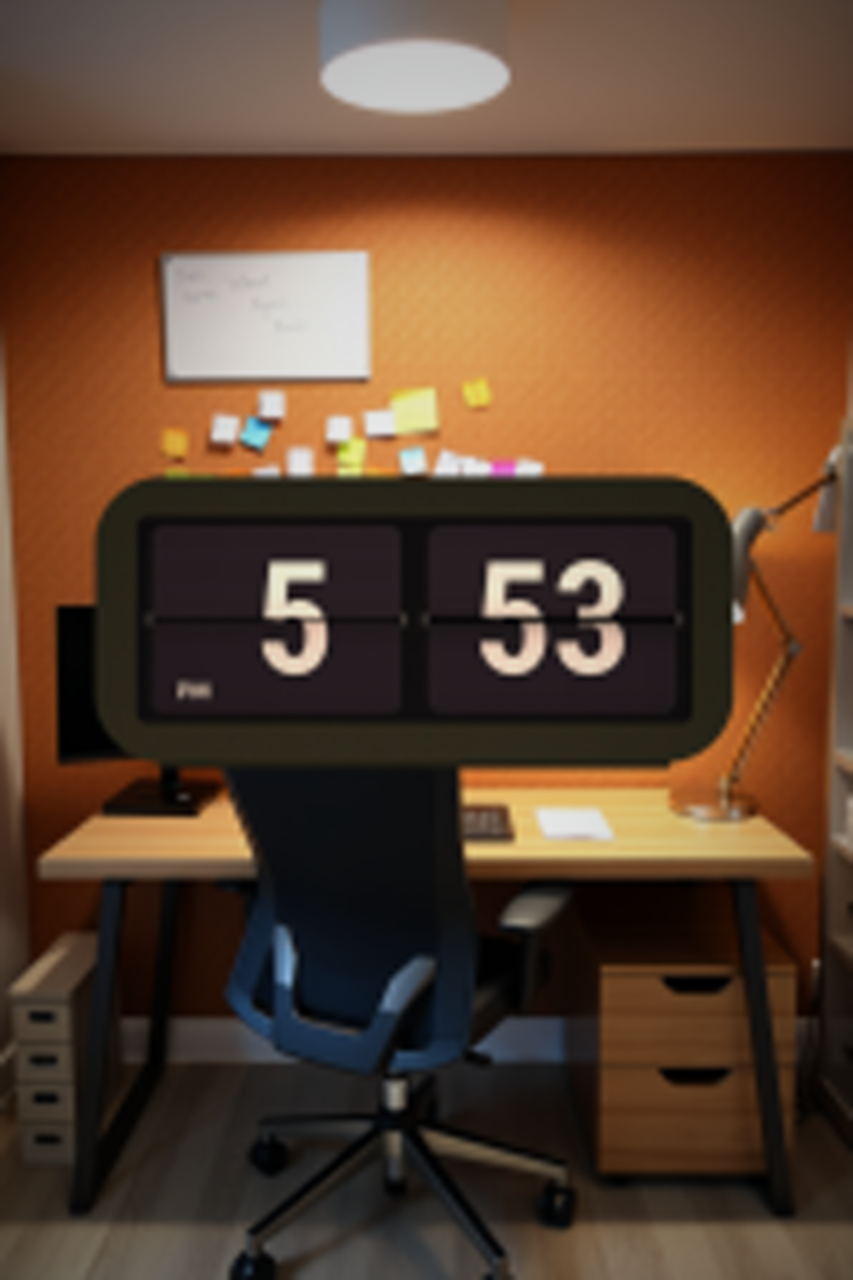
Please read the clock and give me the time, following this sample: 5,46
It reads 5,53
